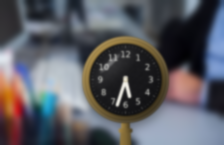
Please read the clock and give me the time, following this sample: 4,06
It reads 5,33
